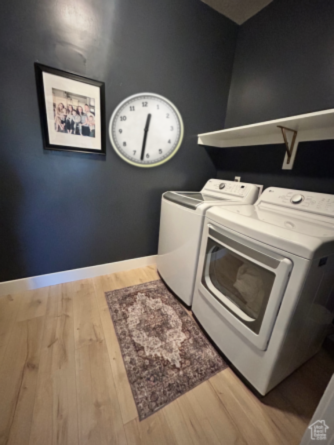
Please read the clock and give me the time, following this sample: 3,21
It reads 12,32
